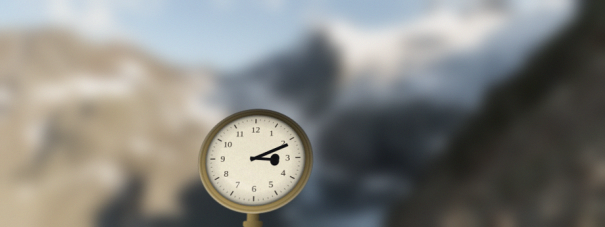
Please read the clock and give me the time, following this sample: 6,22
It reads 3,11
